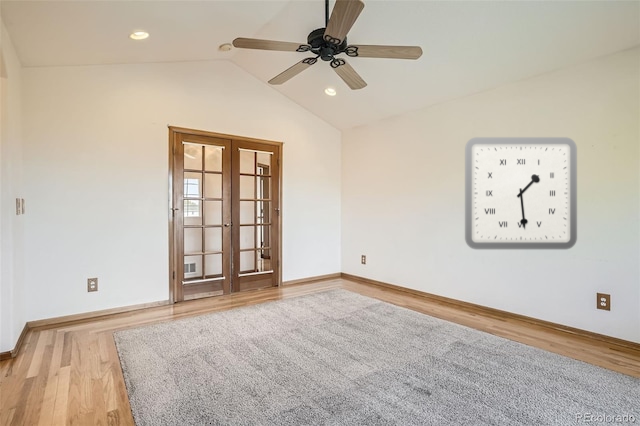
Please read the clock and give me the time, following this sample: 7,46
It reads 1,29
